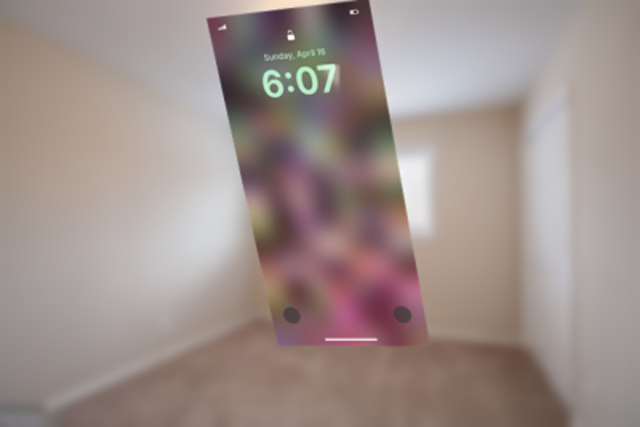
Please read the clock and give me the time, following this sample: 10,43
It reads 6,07
